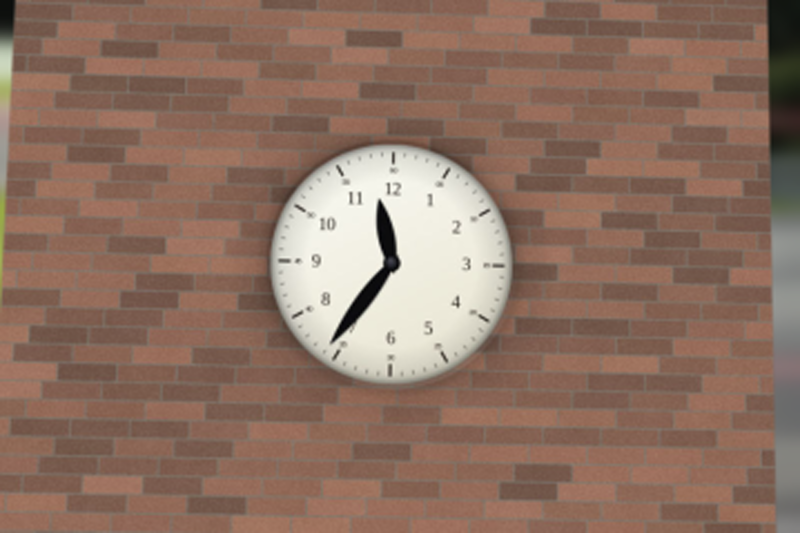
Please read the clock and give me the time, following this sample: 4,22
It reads 11,36
